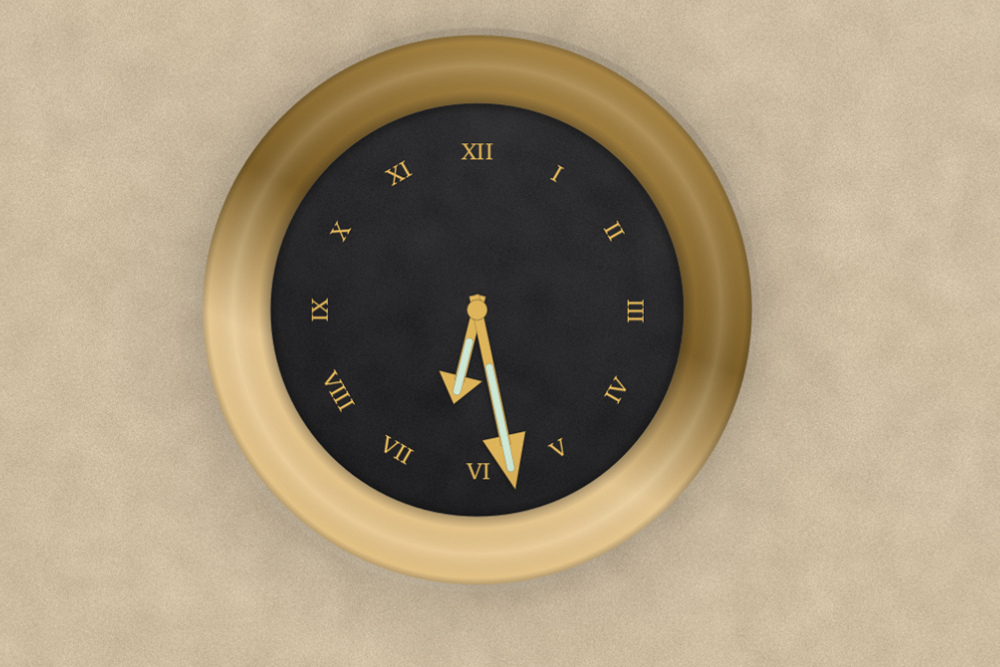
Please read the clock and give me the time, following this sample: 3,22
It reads 6,28
